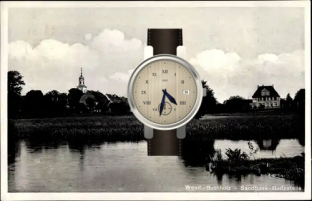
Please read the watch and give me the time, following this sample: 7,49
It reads 4,32
